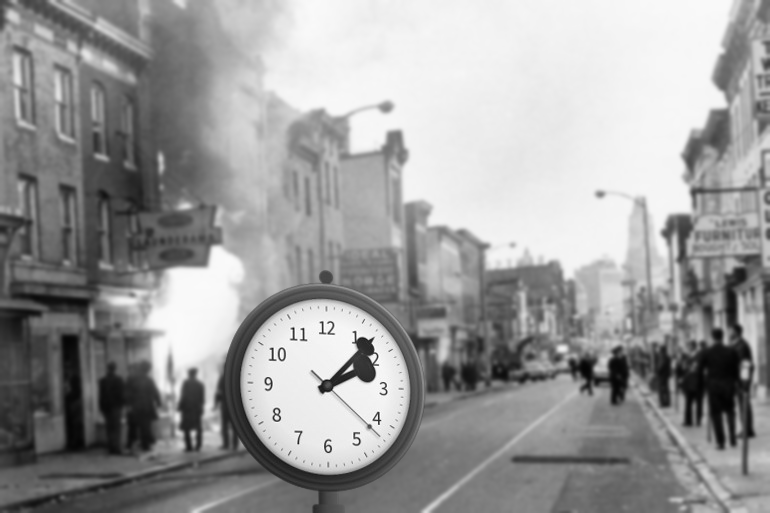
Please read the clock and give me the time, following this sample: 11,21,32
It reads 2,07,22
